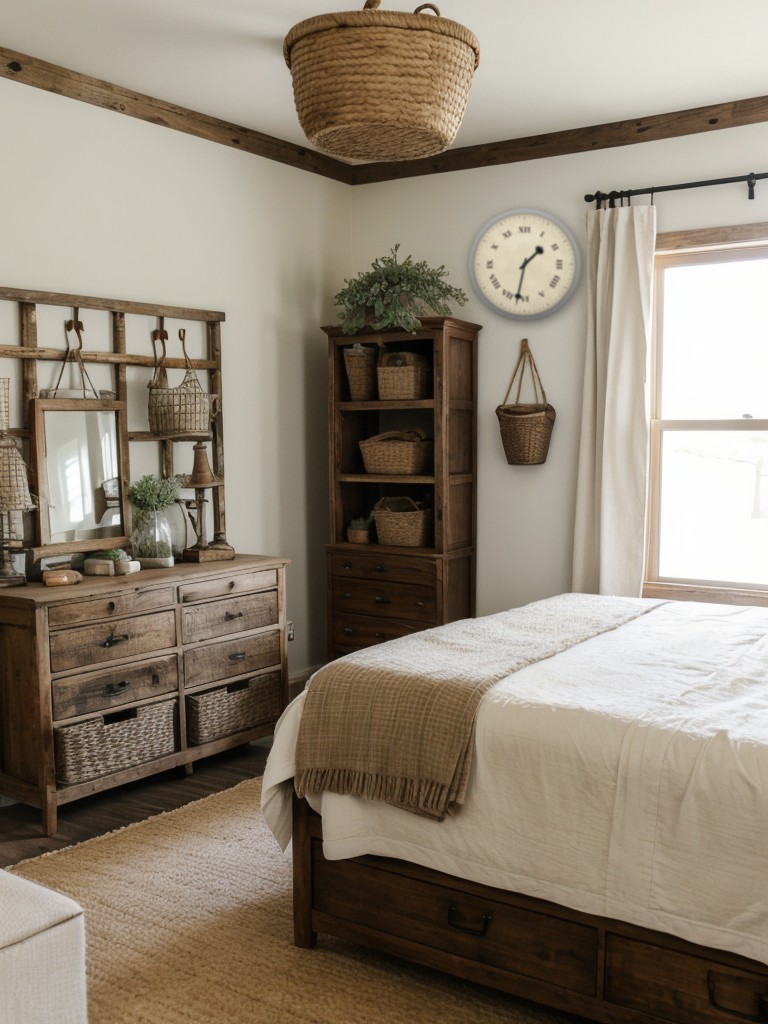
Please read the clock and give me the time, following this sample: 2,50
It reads 1,32
